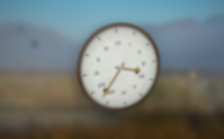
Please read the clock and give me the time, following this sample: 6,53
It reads 3,37
